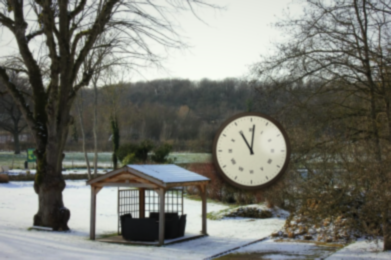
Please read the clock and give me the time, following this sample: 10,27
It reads 11,01
